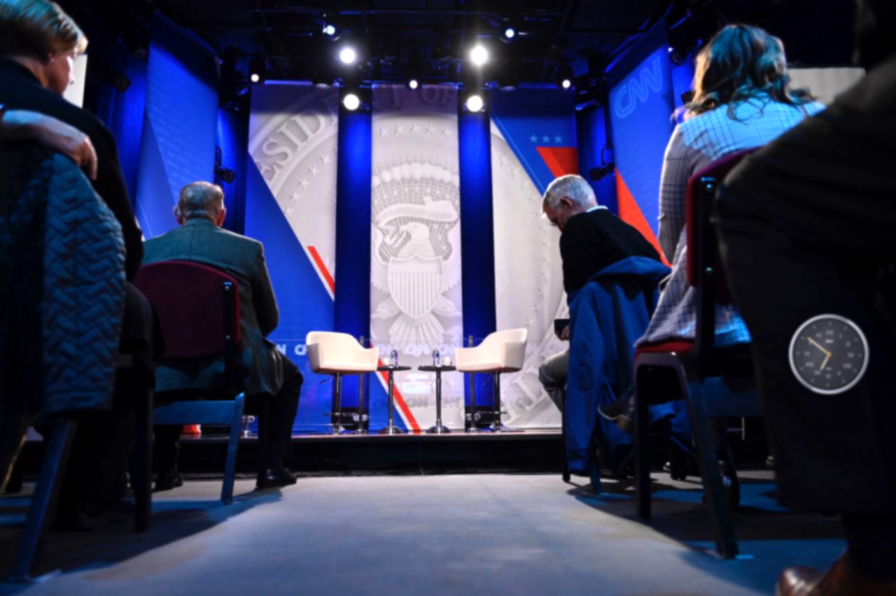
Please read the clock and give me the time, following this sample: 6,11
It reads 6,51
